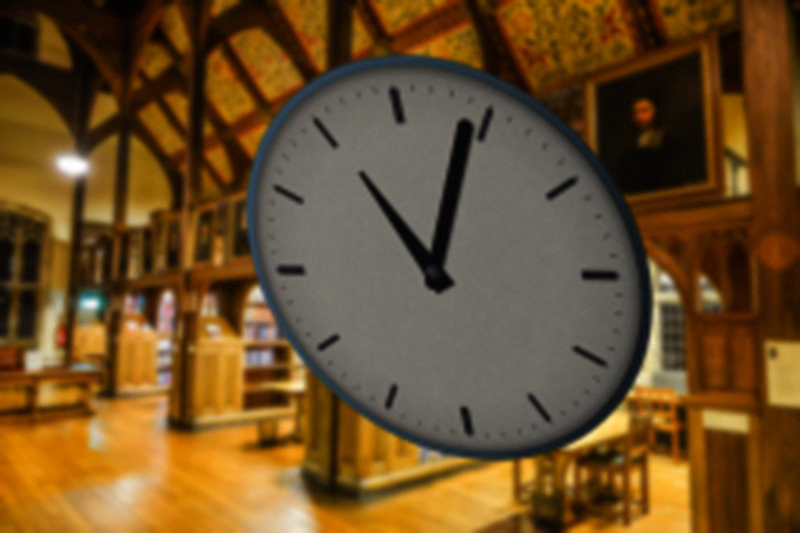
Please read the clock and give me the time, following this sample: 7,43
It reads 11,04
